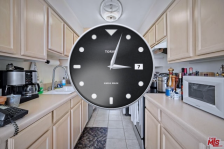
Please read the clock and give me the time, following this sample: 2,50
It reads 3,03
